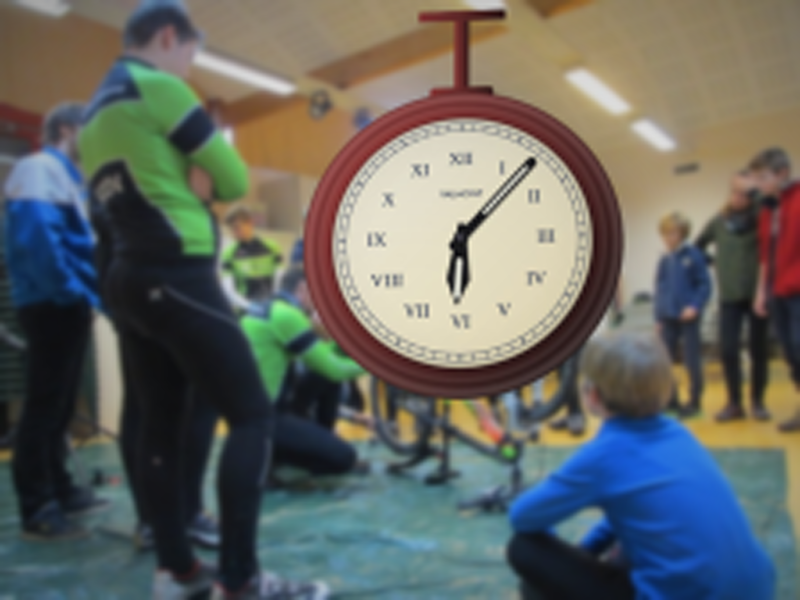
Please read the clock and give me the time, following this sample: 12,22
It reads 6,07
